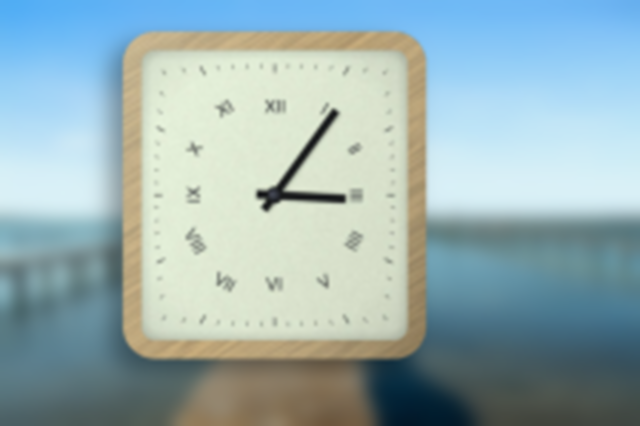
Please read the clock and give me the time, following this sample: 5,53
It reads 3,06
